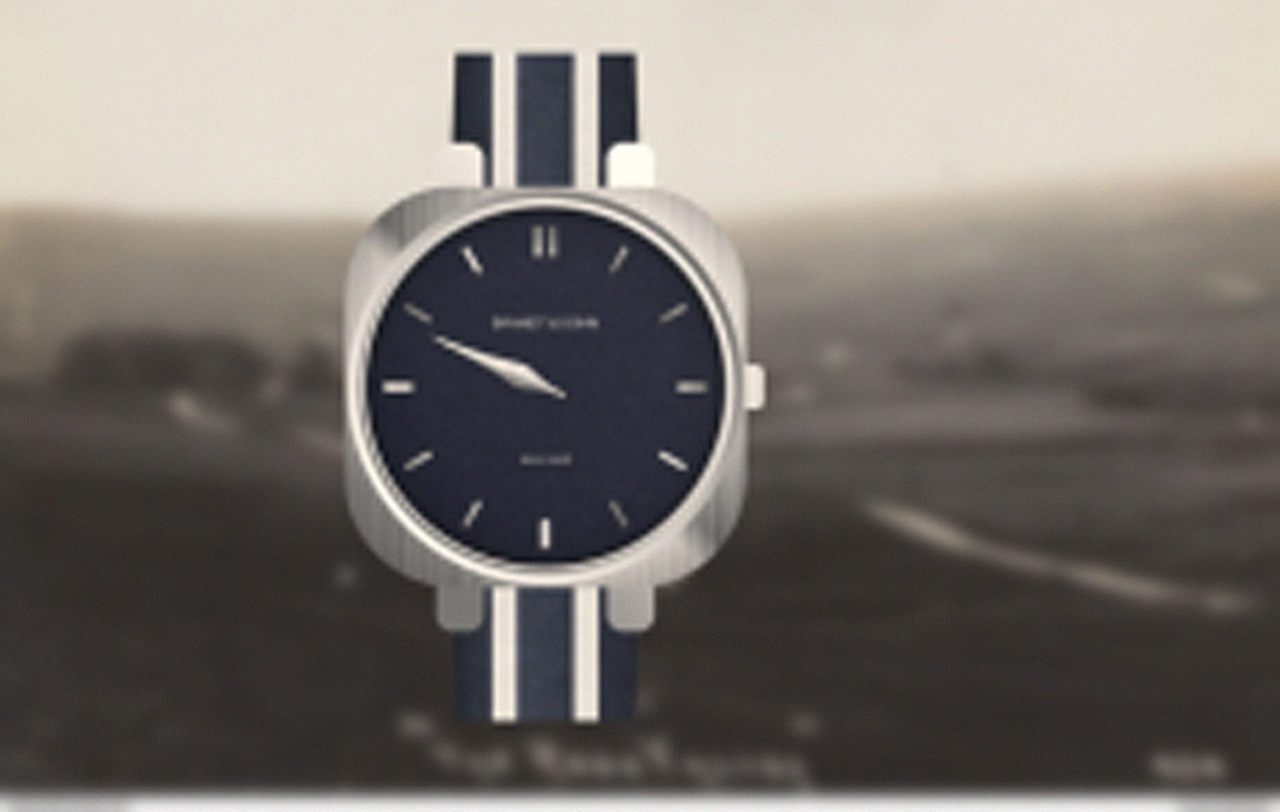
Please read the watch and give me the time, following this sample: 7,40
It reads 9,49
